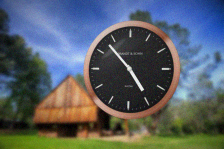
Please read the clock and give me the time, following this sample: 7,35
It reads 4,53
